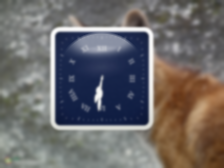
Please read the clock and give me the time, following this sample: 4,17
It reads 6,31
